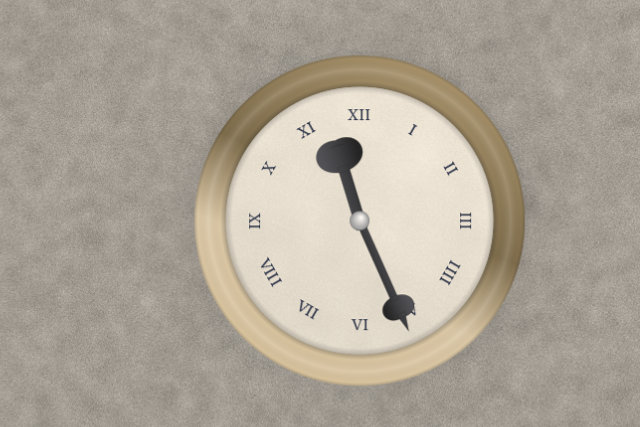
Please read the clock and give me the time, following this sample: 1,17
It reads 11,26
